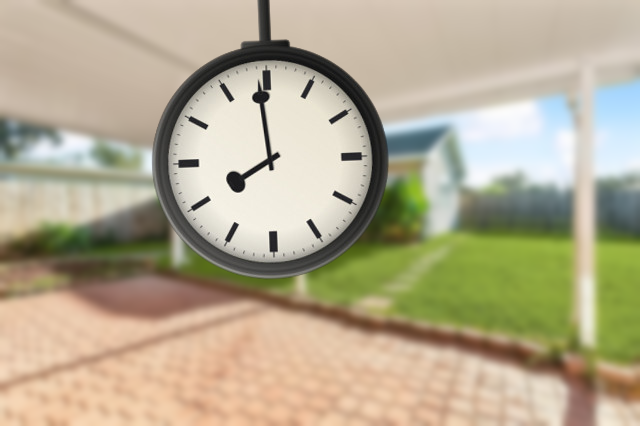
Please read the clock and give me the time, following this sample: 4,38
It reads 7,59
